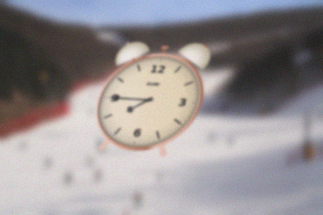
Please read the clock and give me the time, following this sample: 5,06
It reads 7,45
